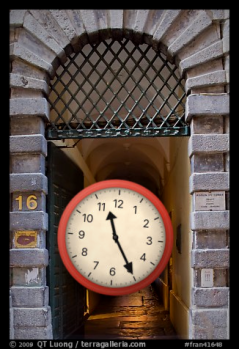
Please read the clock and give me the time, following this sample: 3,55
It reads 11,25
